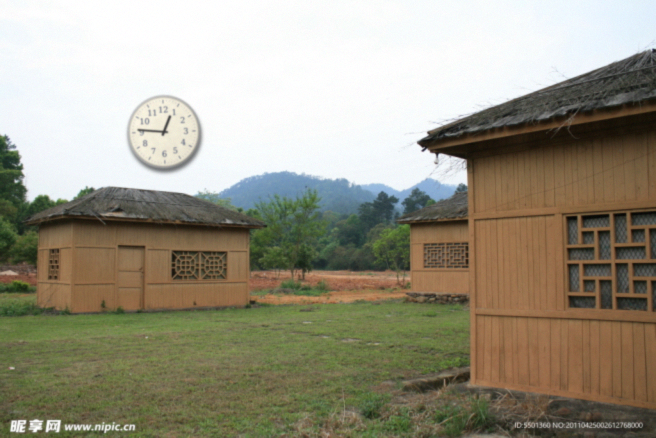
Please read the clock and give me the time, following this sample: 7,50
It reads 12,46
